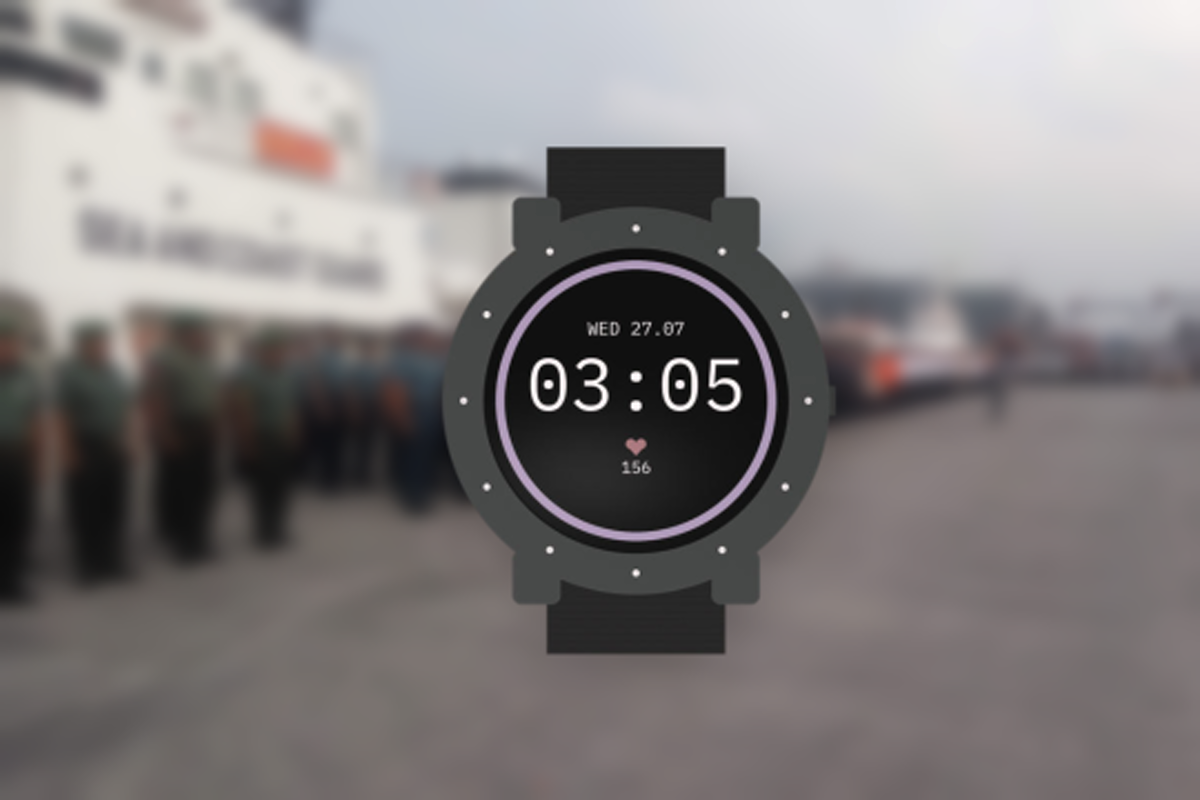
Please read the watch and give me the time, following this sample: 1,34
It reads 3,05
